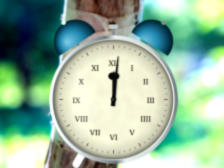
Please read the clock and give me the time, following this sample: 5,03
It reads 12,01
